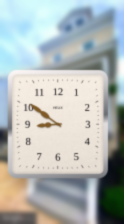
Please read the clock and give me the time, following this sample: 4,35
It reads 8,51
